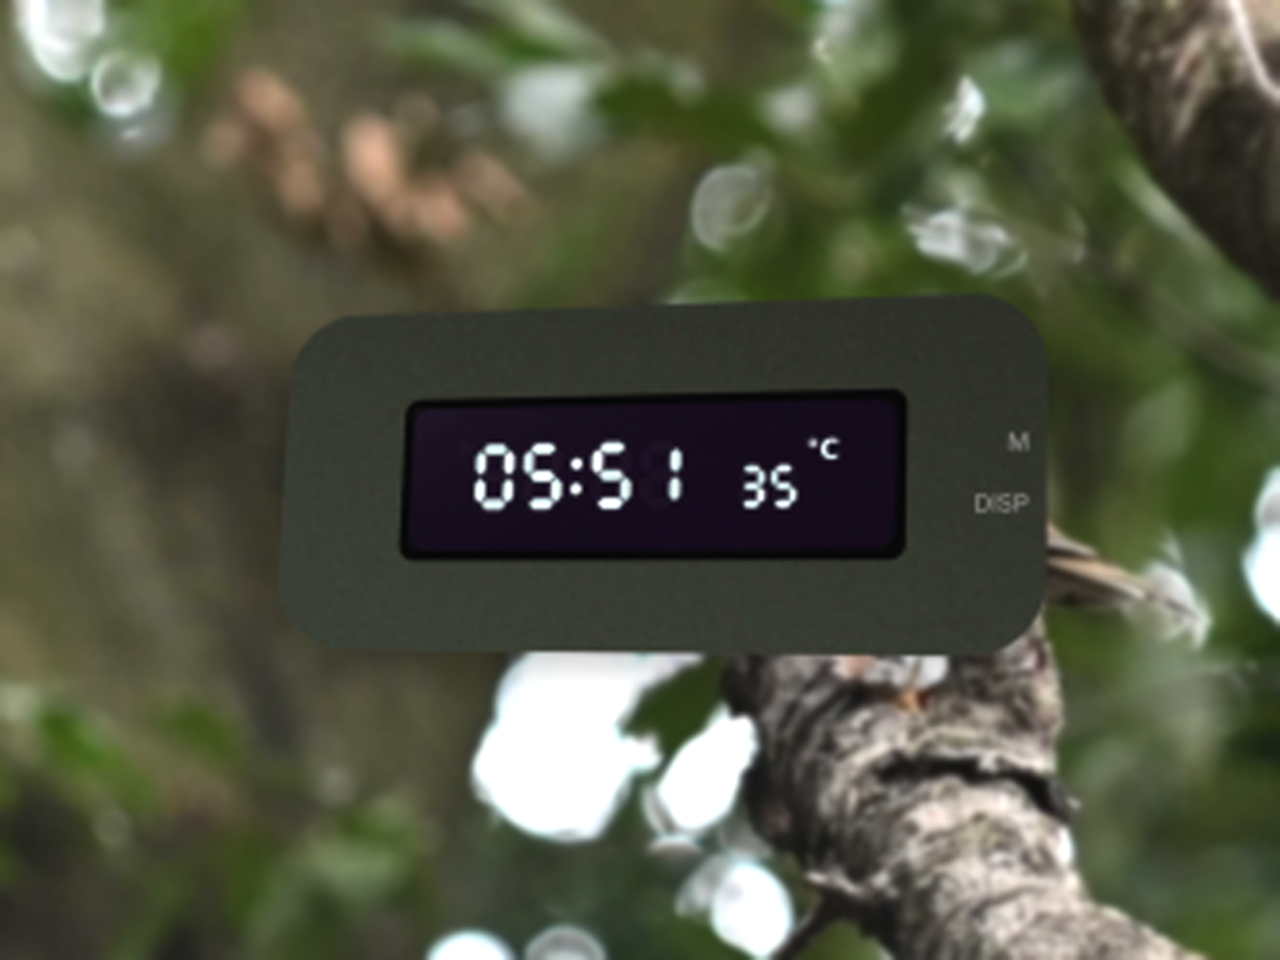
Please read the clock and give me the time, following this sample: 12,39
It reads 5,51
